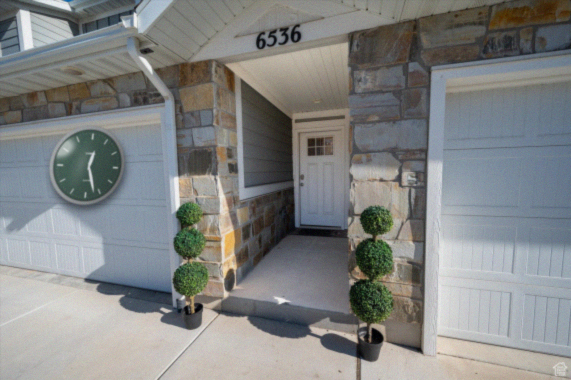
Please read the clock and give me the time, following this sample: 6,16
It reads 12,27
